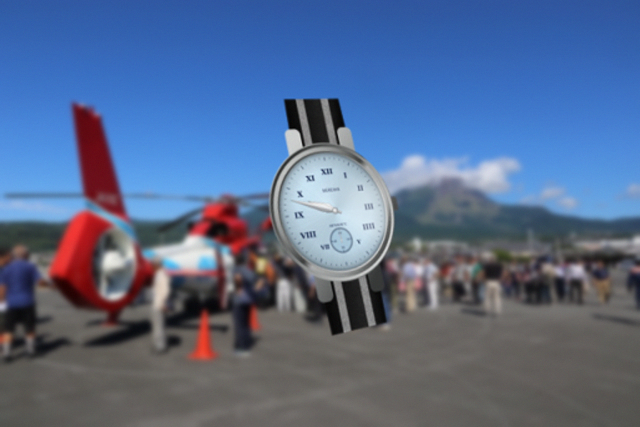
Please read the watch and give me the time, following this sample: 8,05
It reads 9,48
